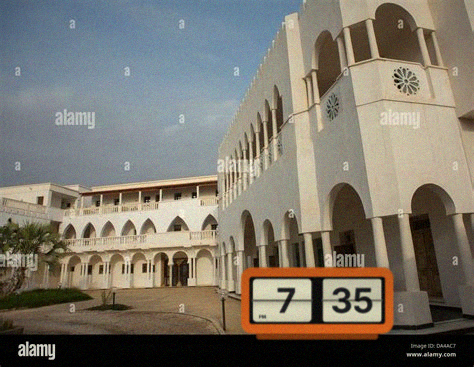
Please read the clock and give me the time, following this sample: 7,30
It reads 7,35
